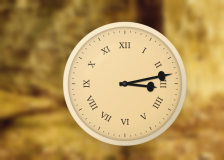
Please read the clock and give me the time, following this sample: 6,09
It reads 3,13
